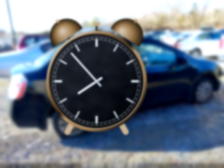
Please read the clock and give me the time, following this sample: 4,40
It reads 7,53
